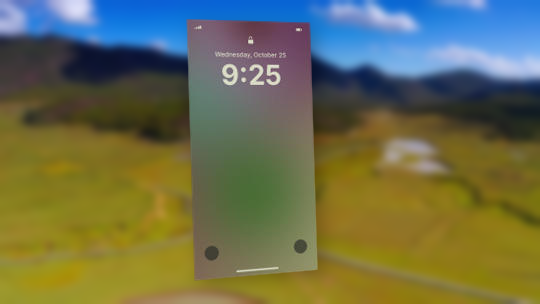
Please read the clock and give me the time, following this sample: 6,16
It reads 9,25
